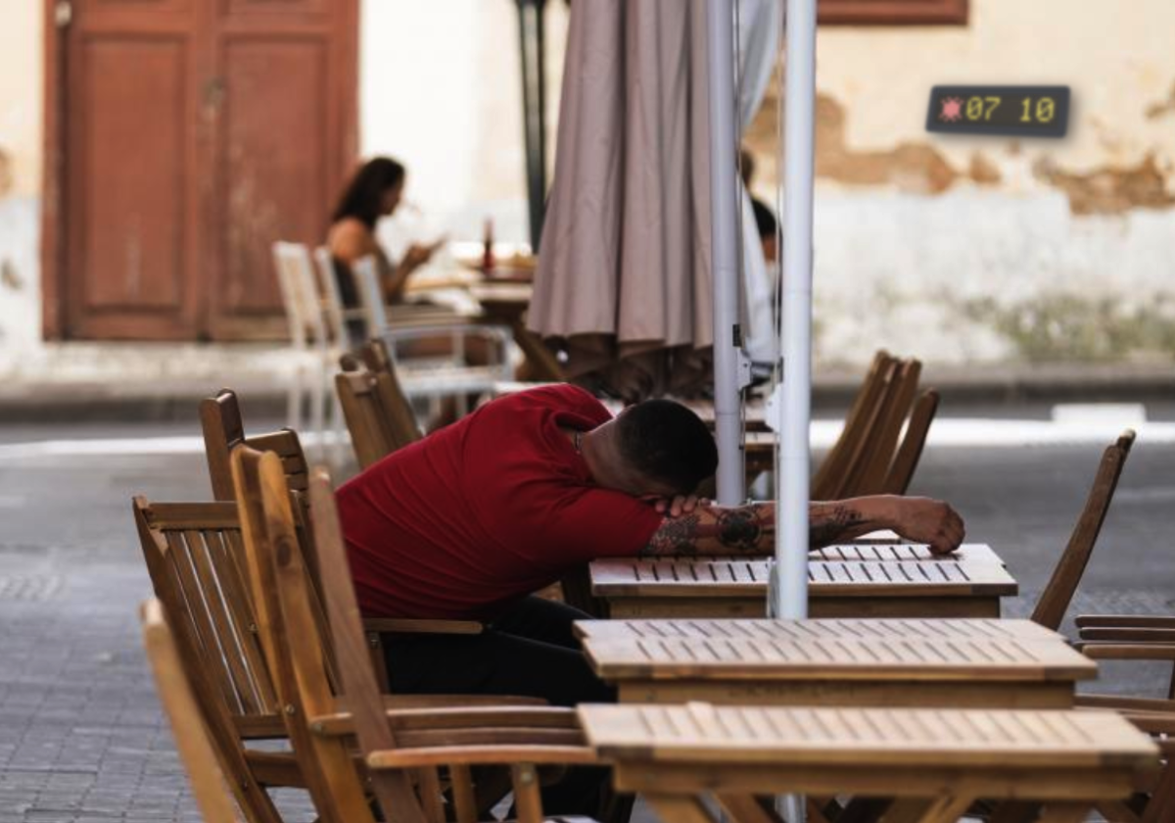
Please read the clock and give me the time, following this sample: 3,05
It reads 7,10
